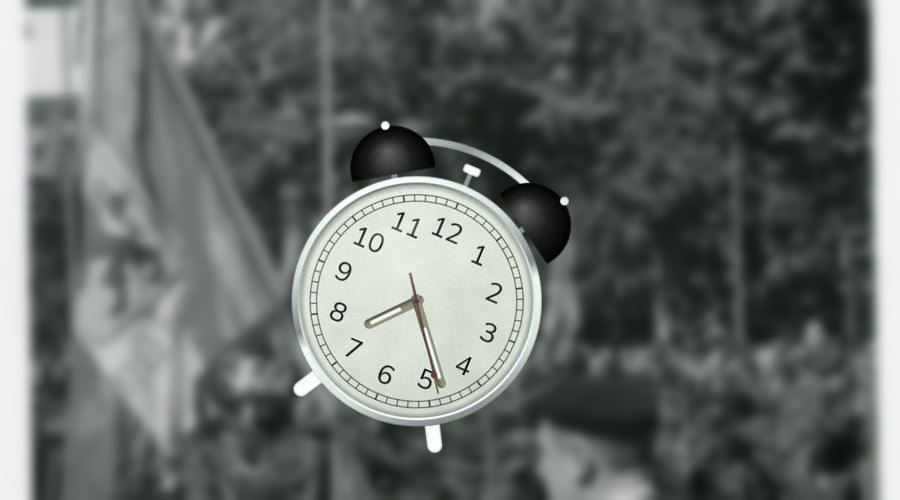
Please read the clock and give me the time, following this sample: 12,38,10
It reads 7,23,24
